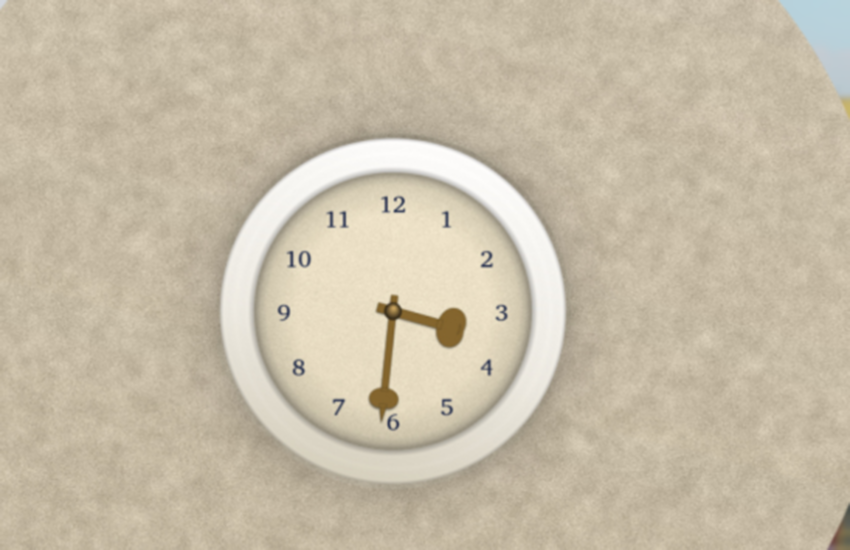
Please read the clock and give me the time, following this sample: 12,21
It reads 3,31
